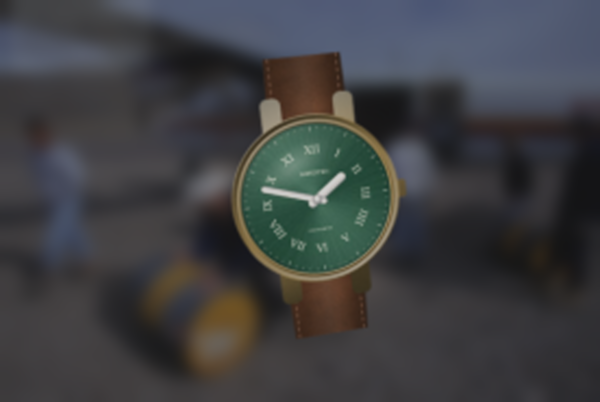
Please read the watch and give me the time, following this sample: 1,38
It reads 1,48
